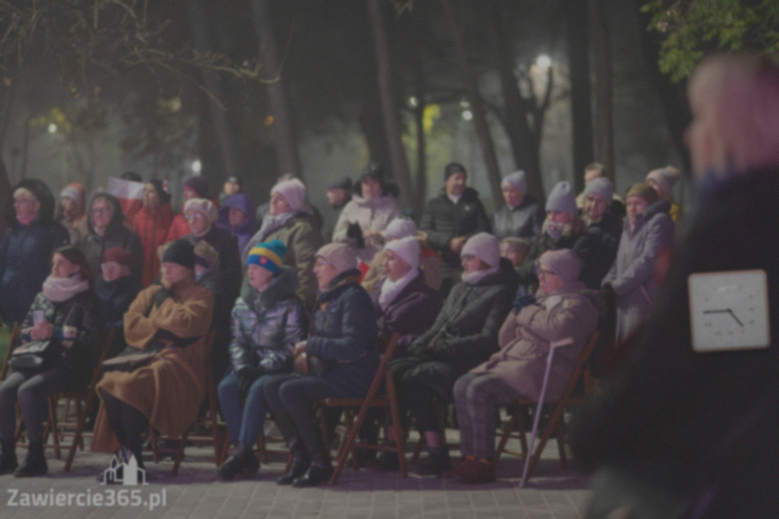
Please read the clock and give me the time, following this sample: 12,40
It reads 4,45
